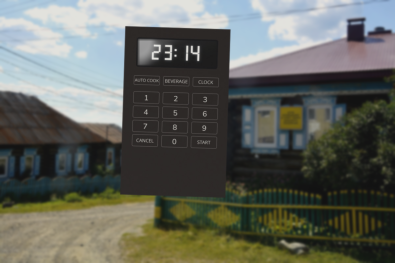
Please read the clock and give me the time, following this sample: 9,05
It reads 23,14
